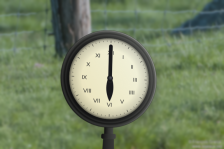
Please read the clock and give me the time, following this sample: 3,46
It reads 6,00
